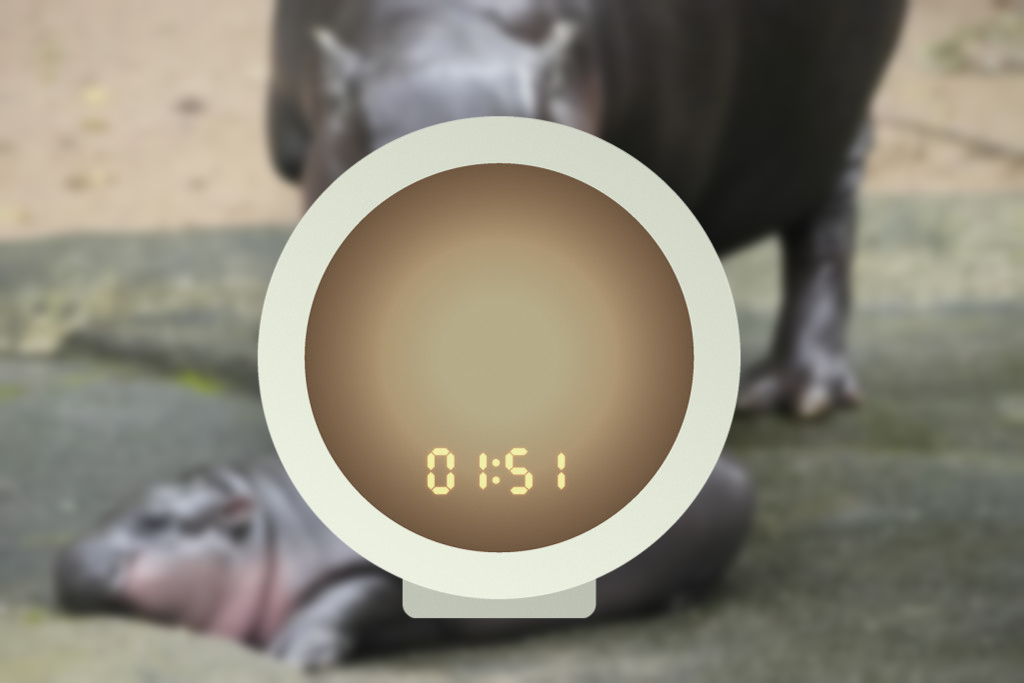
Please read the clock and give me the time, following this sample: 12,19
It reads 1,51
